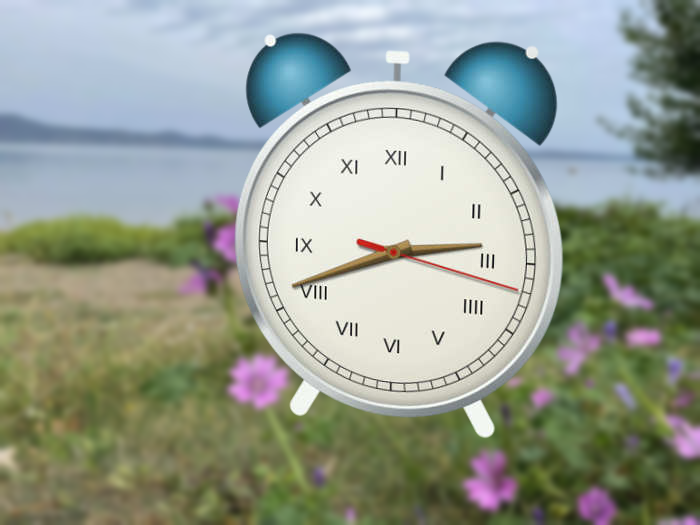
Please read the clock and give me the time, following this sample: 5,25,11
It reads 2,41,17
